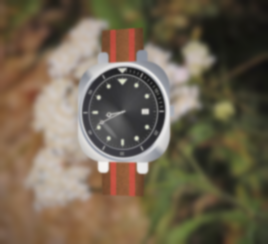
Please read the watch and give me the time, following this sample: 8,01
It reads 8,41
